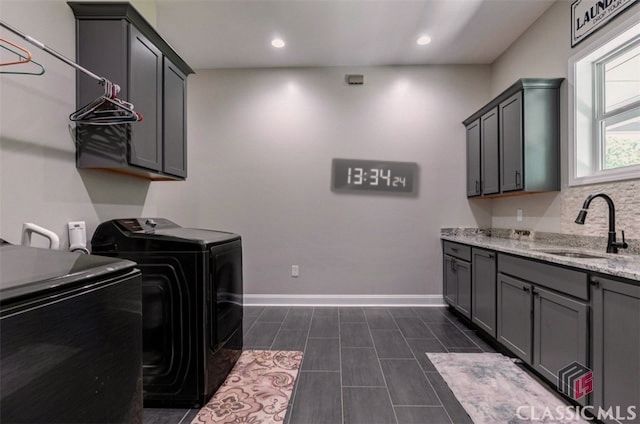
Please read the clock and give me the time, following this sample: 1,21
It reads 13,34
